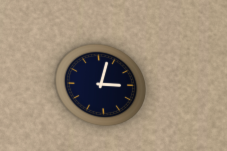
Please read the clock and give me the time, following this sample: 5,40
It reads 3,03
